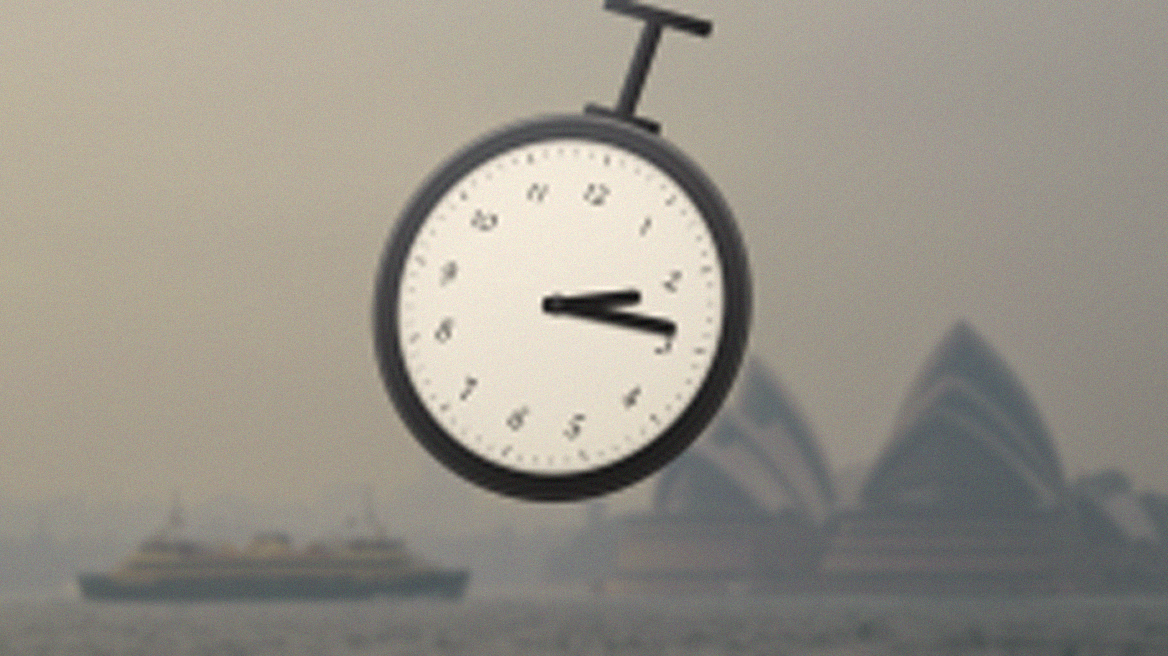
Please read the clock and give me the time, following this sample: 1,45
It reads 2,14
